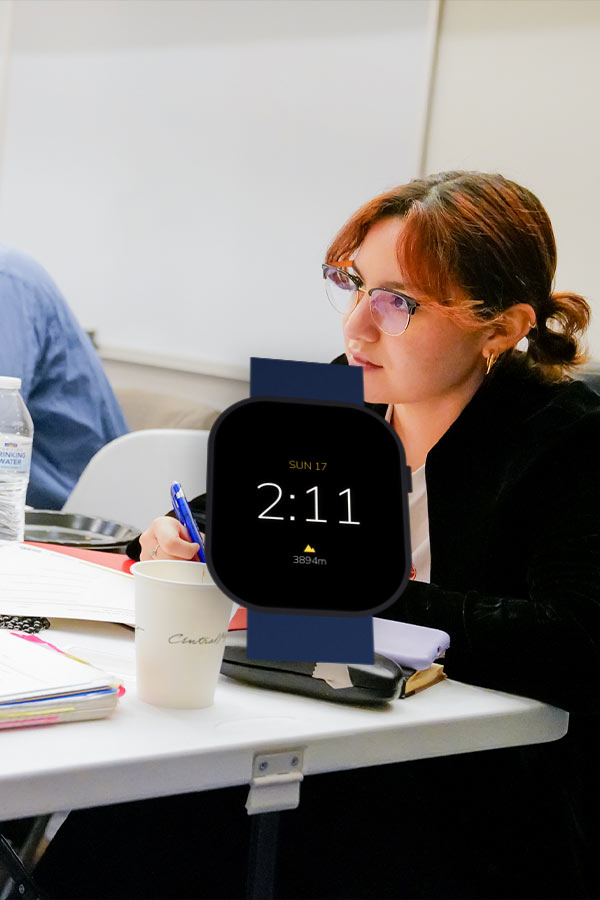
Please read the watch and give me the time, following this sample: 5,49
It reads 2,11
